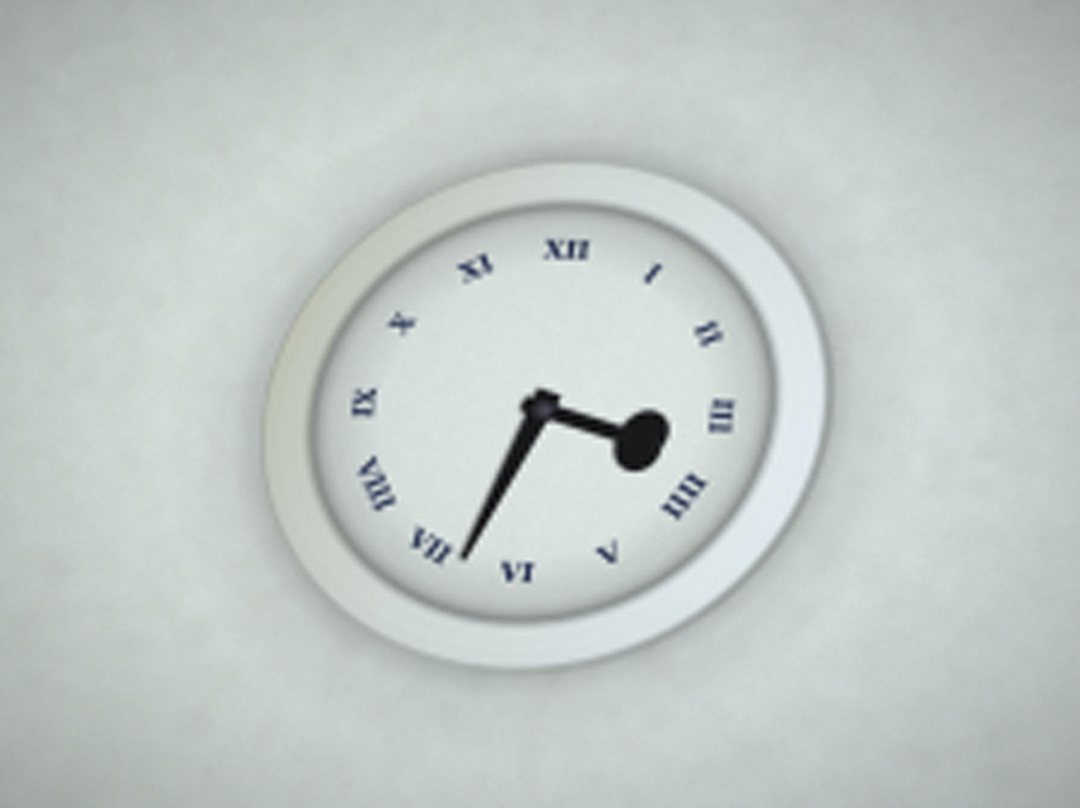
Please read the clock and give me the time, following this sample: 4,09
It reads 3,33
